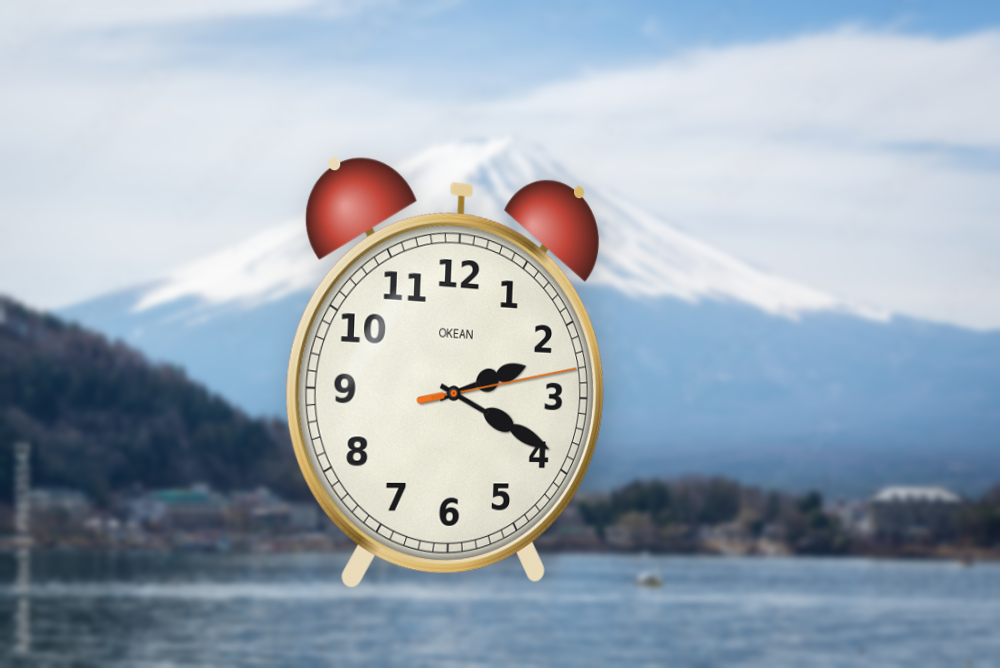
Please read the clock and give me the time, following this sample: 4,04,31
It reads 2,19,13
